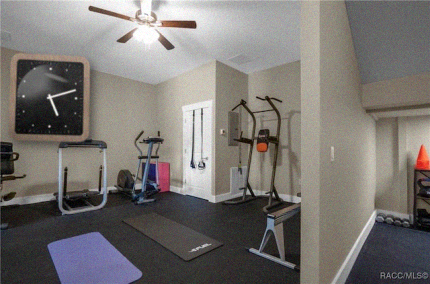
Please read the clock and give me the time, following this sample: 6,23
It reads 5,12
